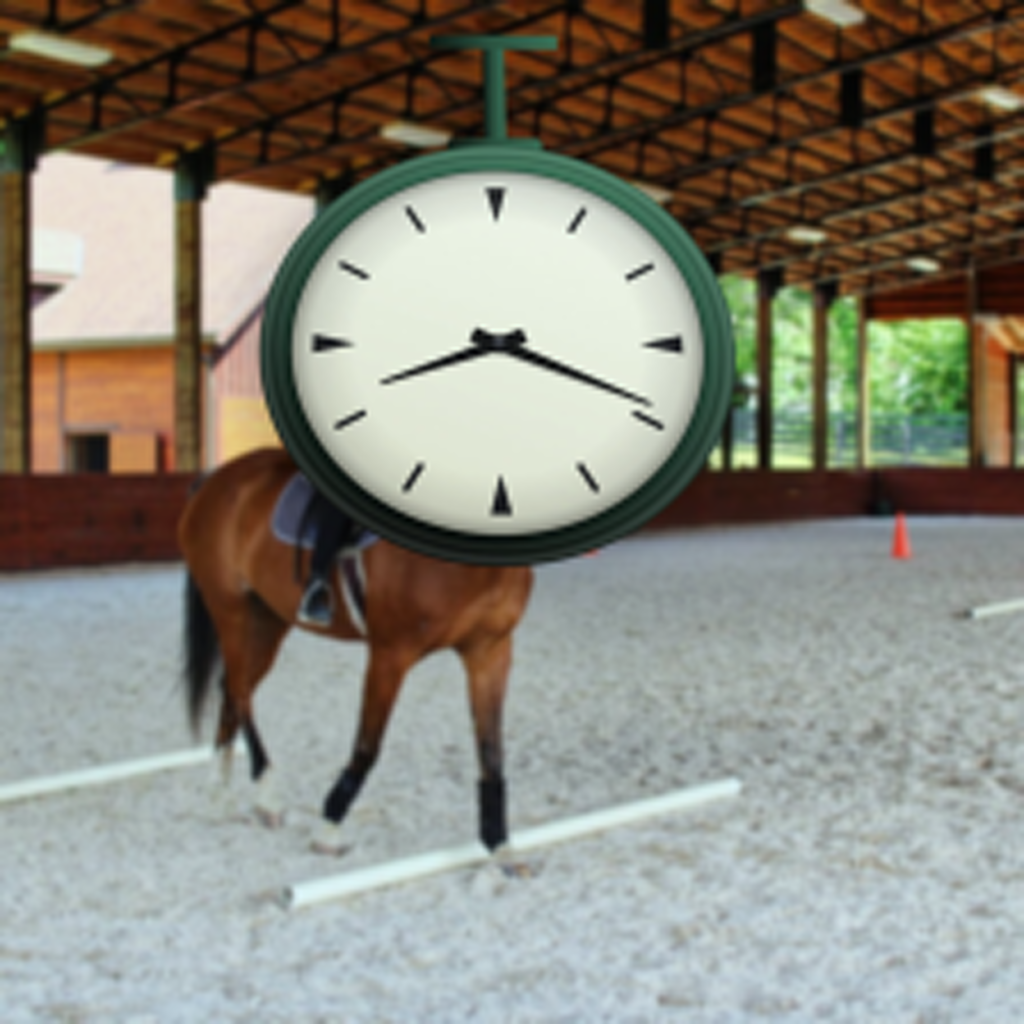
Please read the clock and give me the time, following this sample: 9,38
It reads 8,19
